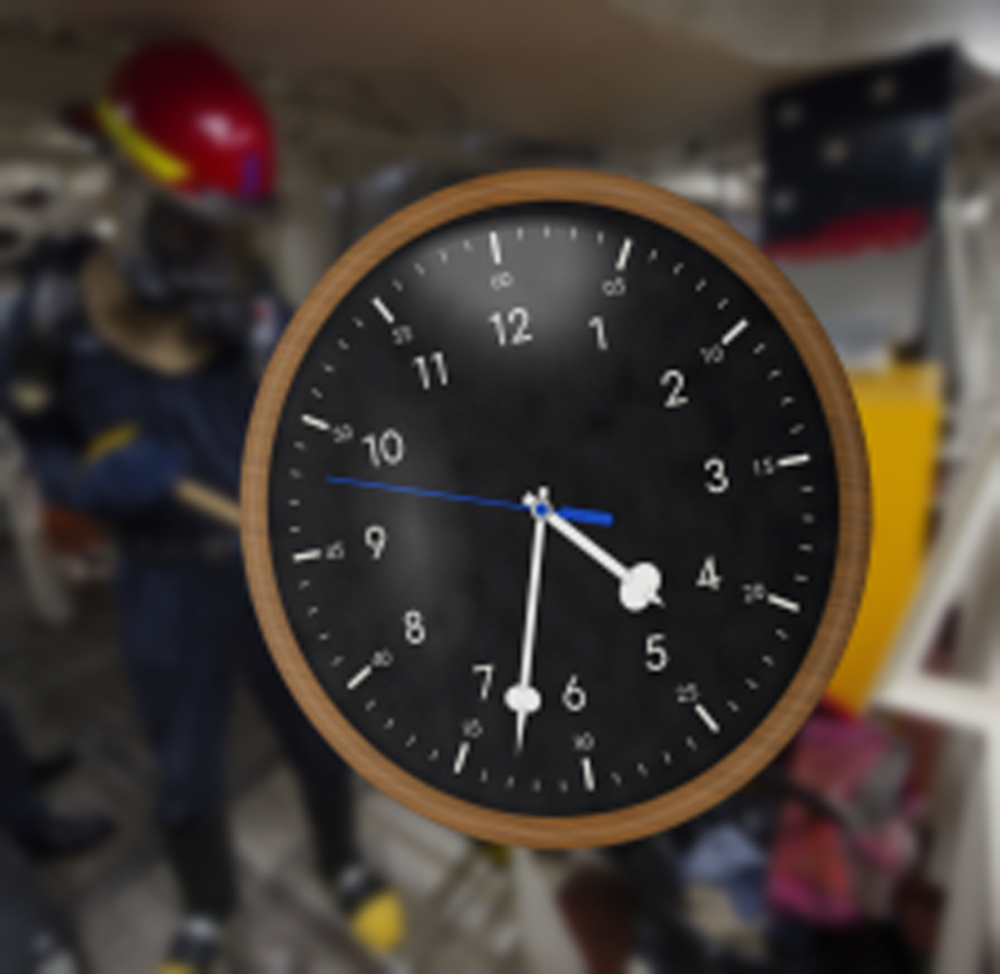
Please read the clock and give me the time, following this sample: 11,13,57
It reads 4,32,48
